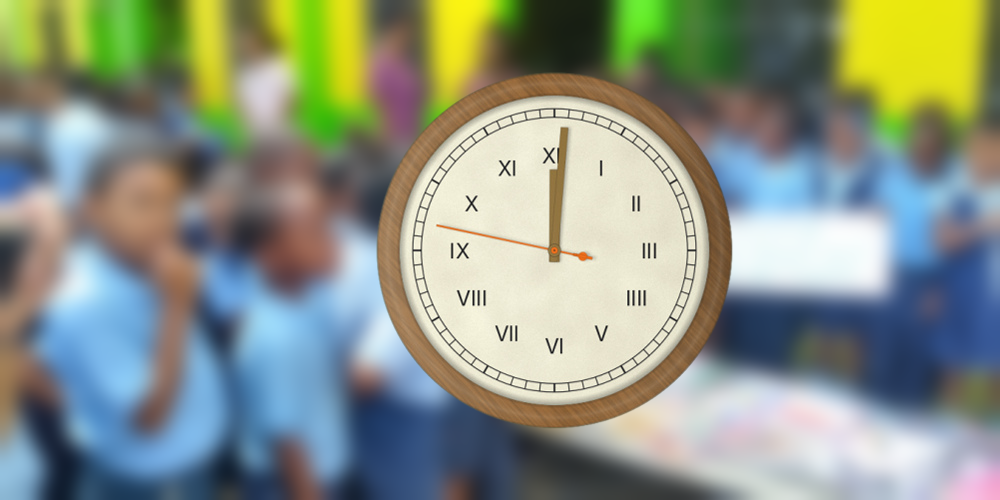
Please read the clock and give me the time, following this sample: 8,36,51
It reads 12,00,47
